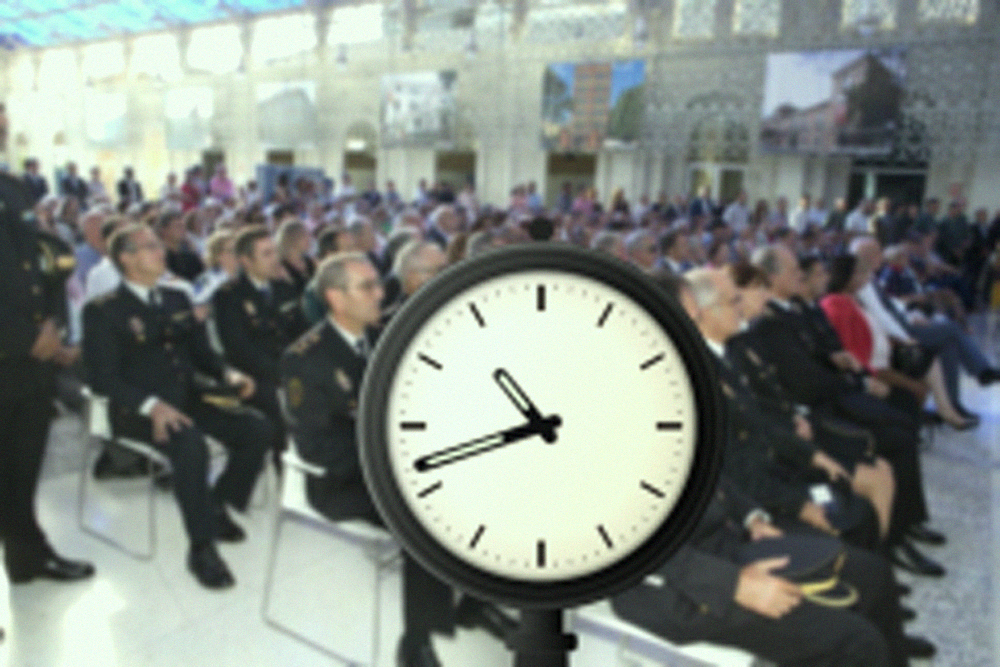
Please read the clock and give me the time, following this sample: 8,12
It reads 10,42
